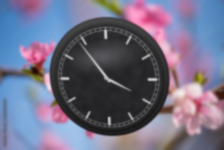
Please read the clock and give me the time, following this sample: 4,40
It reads 3,54
